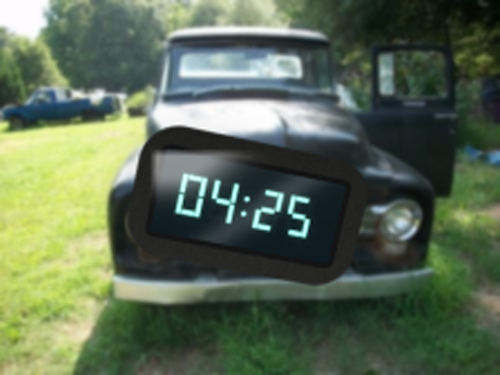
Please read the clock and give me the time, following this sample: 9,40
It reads 4,25
